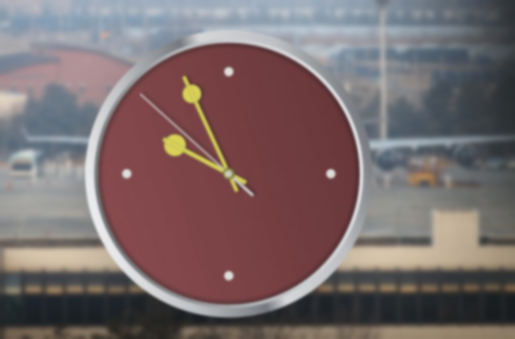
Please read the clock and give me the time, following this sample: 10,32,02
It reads 9,55,52
